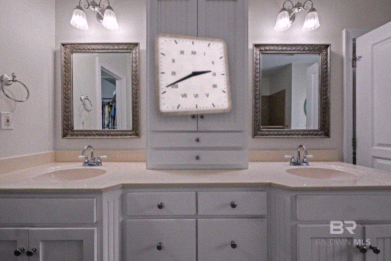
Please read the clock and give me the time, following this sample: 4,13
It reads 2,41
